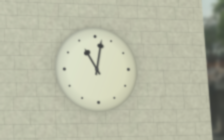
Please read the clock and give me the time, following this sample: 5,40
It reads 11,02
